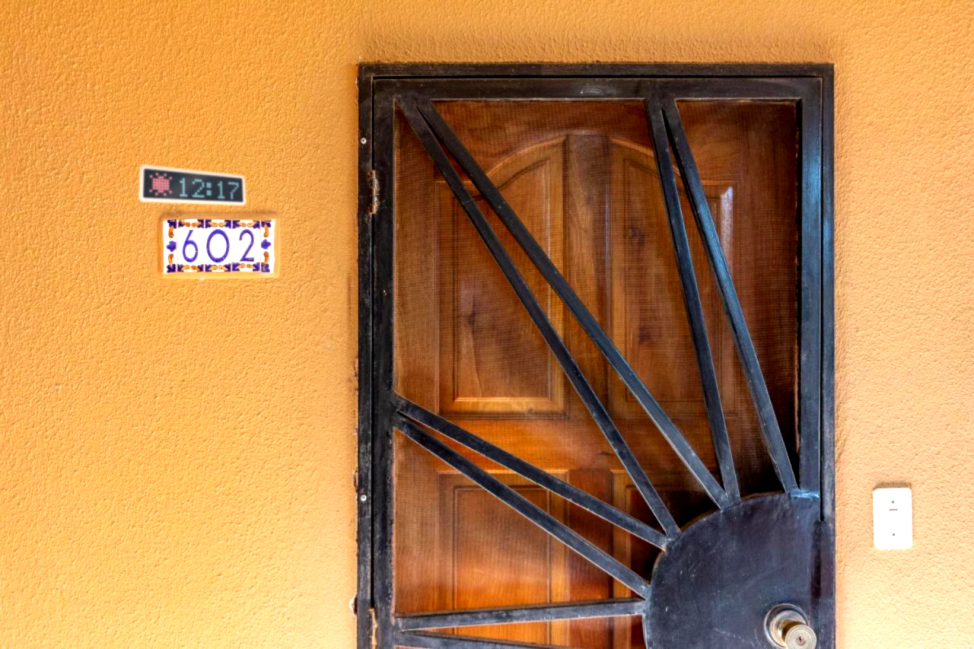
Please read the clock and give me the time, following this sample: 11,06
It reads 12,17
